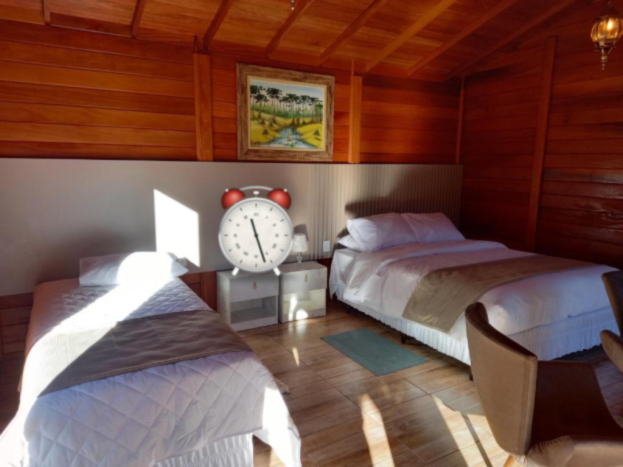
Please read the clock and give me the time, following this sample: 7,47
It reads 11,27
